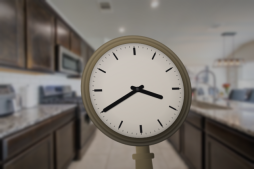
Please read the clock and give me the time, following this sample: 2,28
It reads 3,40
